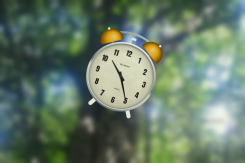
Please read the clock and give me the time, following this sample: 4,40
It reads 10,25
